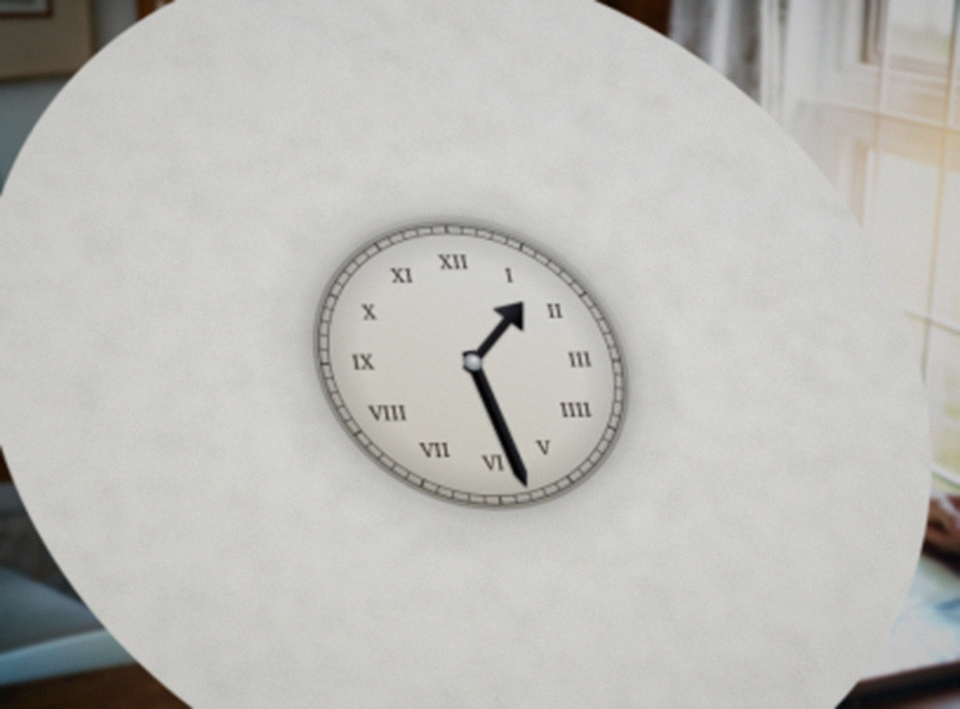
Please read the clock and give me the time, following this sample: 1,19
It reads 1,28
